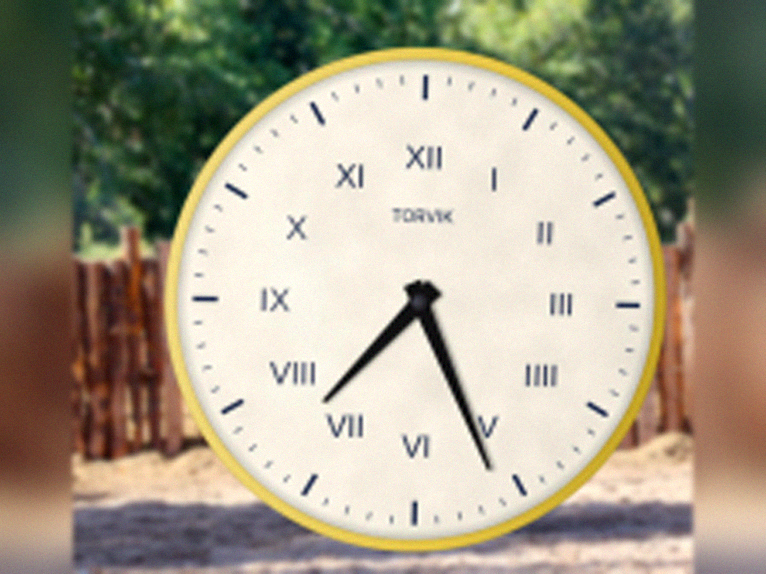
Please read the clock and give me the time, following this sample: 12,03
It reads 7,26
